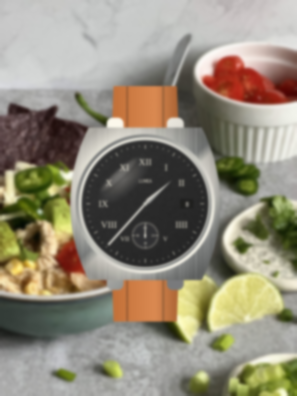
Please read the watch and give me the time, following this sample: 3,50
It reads 1,37
